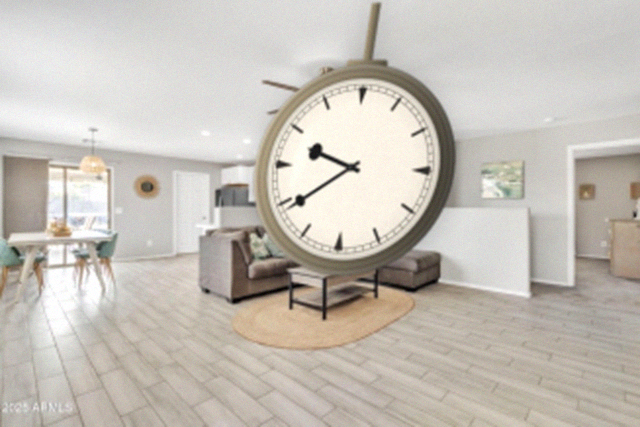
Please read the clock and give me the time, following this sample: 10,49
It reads 9,39
